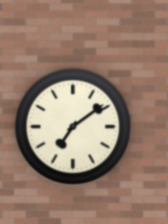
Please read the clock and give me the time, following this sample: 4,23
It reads 7,09
